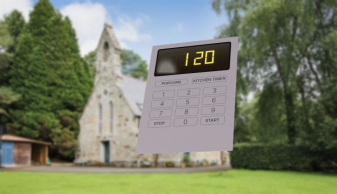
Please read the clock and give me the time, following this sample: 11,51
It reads 1,20
